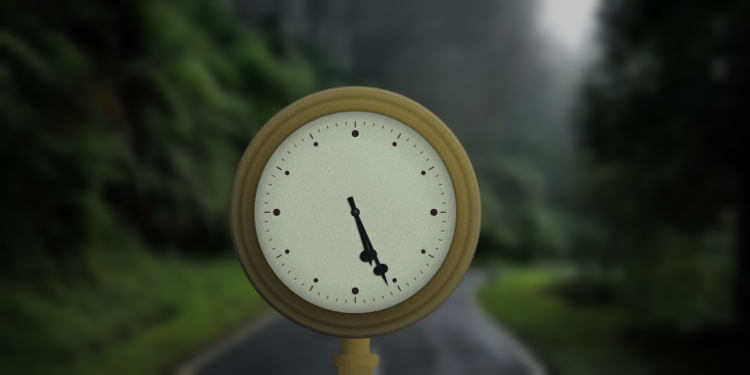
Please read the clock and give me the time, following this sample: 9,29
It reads 5,26
